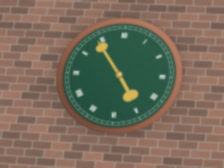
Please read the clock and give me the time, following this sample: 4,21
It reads 4,54
